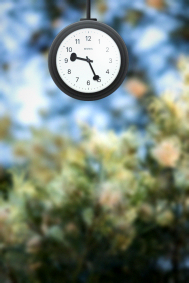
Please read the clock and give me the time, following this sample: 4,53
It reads 9,26
